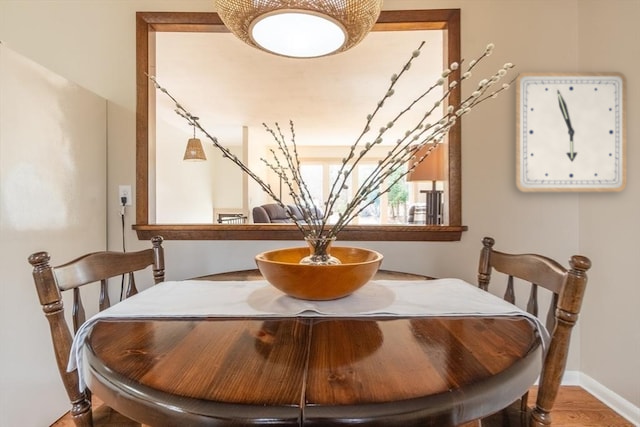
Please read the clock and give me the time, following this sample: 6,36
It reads 5,57
